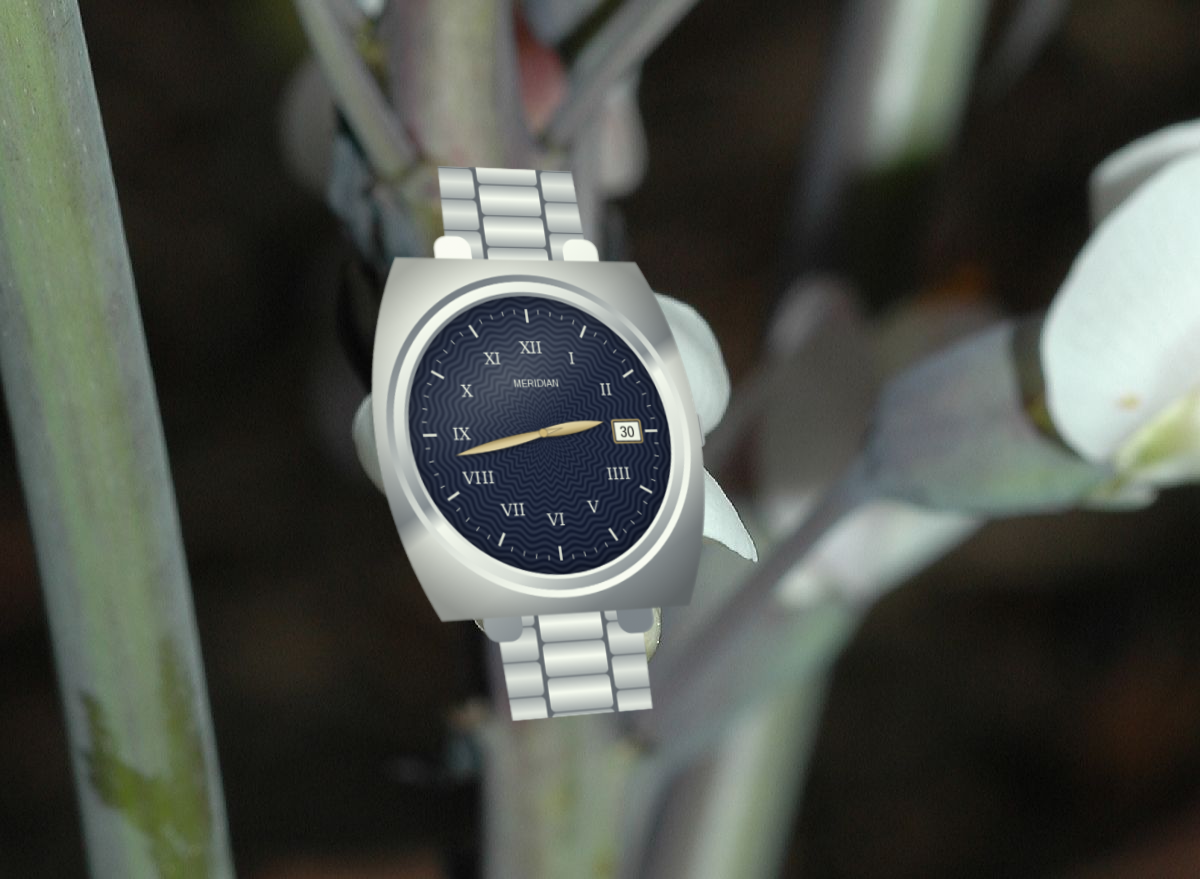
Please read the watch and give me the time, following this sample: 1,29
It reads 2,43
